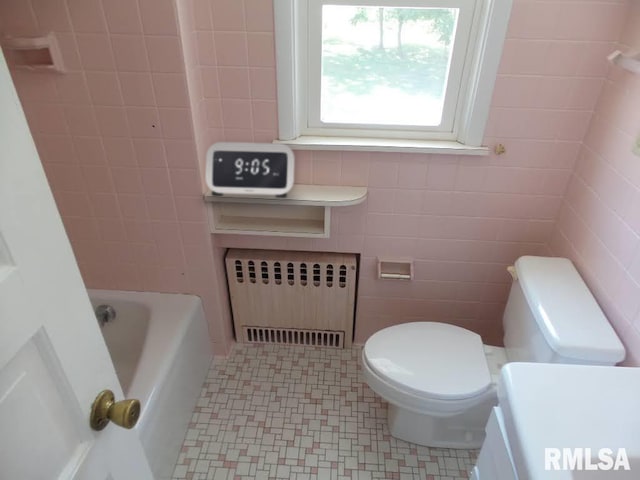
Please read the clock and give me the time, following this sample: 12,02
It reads 9,05
